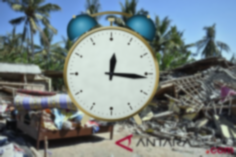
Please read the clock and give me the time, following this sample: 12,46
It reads 12,16
